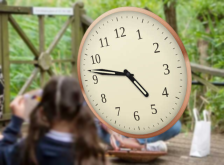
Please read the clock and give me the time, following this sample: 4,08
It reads 4,47
